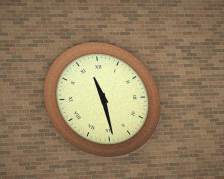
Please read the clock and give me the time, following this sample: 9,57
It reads 11,29
